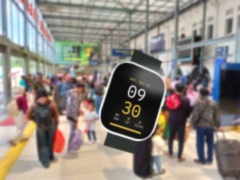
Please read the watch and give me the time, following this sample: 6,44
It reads 9,30
